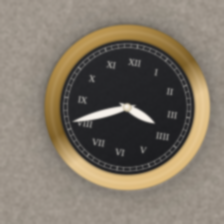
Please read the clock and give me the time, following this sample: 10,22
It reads 3,41
